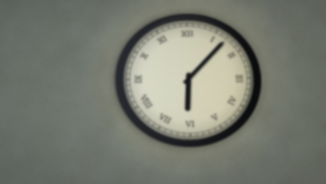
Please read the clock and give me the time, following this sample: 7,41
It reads 6,07
